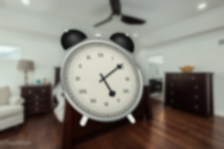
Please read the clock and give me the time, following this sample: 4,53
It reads 5,09
